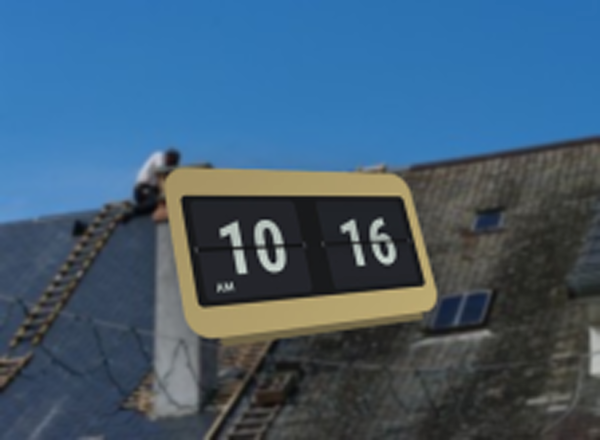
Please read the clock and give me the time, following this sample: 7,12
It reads 10,16
